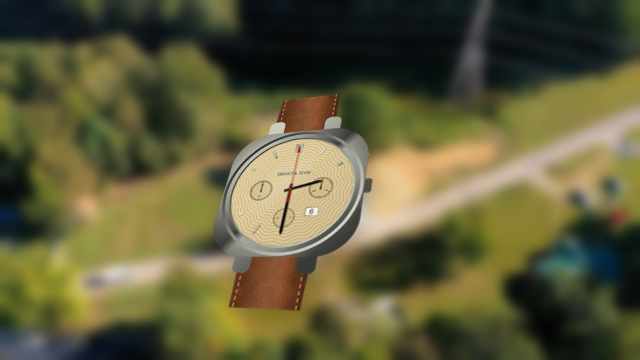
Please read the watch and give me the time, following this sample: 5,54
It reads 2,30
